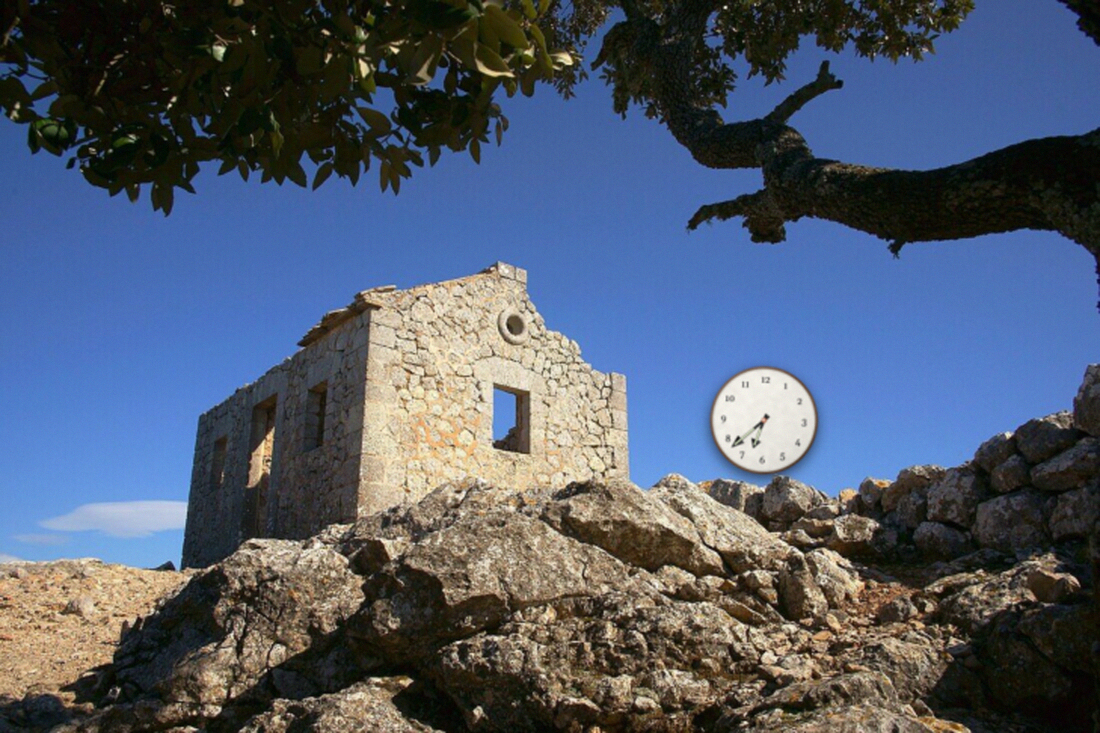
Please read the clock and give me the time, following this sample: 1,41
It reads 6,38
